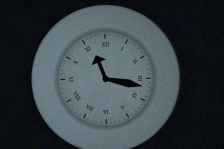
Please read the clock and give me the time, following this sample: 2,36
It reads 11,17
